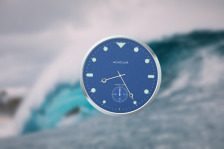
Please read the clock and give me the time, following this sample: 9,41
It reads 8,25
